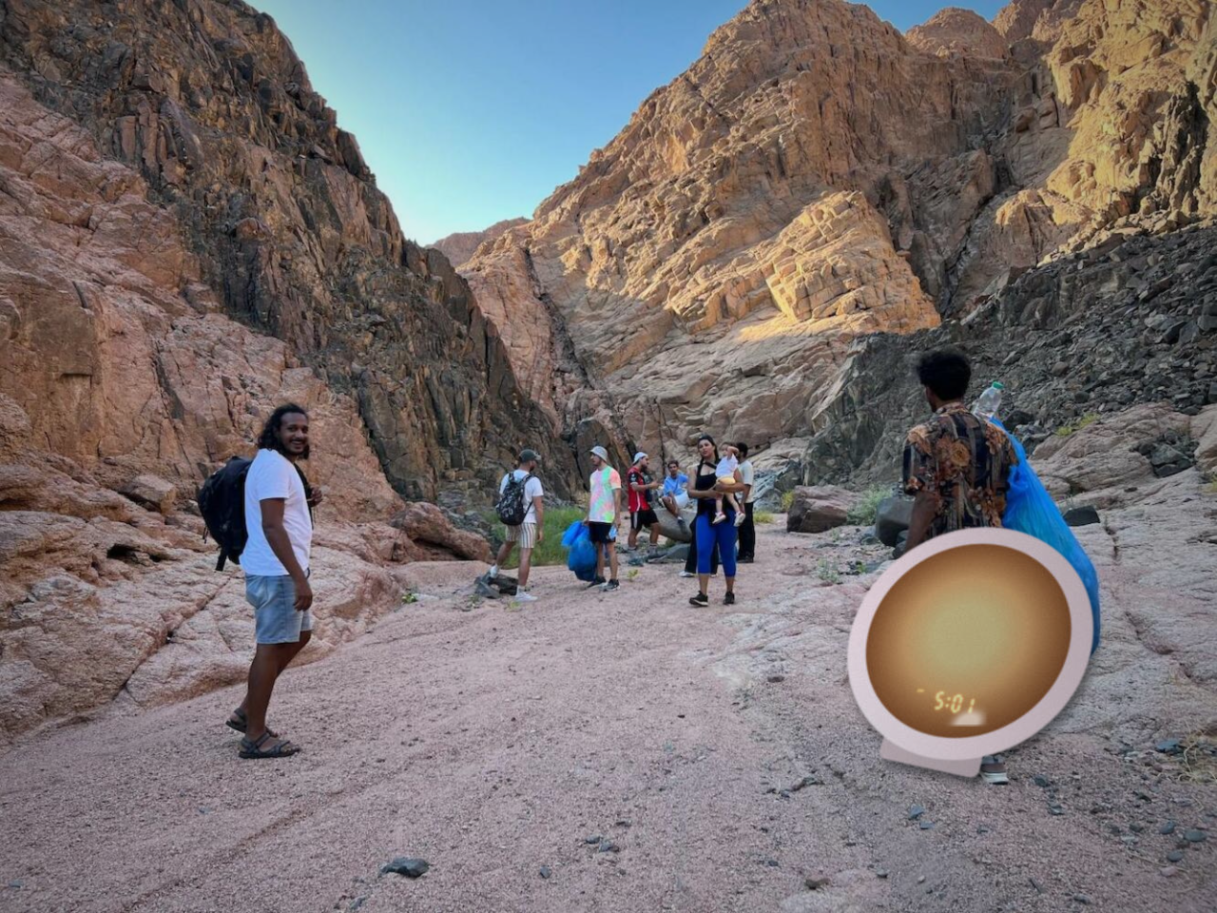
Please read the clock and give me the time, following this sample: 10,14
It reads 5,01
